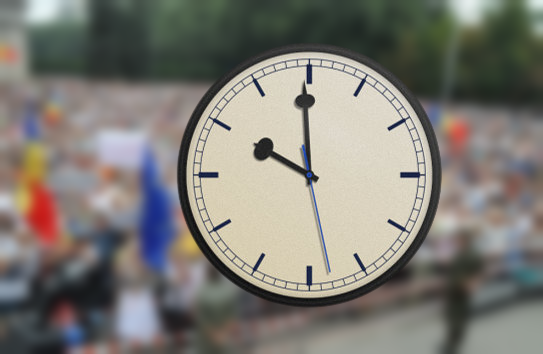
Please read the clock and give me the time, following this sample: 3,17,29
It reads 9,59,28
